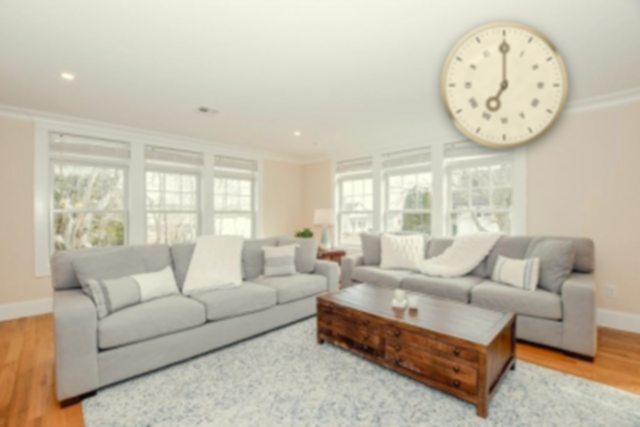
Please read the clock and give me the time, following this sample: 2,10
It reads 7,00
